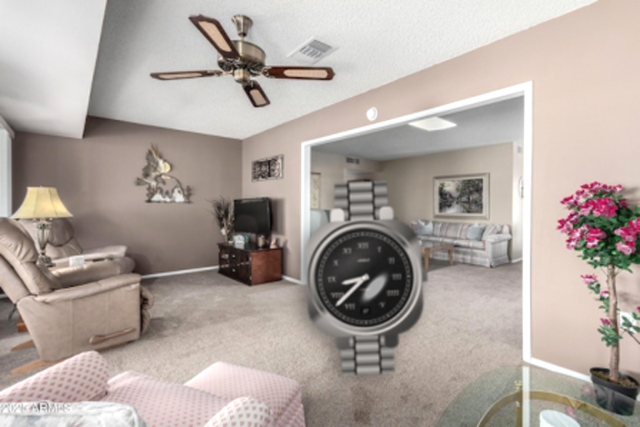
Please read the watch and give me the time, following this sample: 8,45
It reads 8,38
